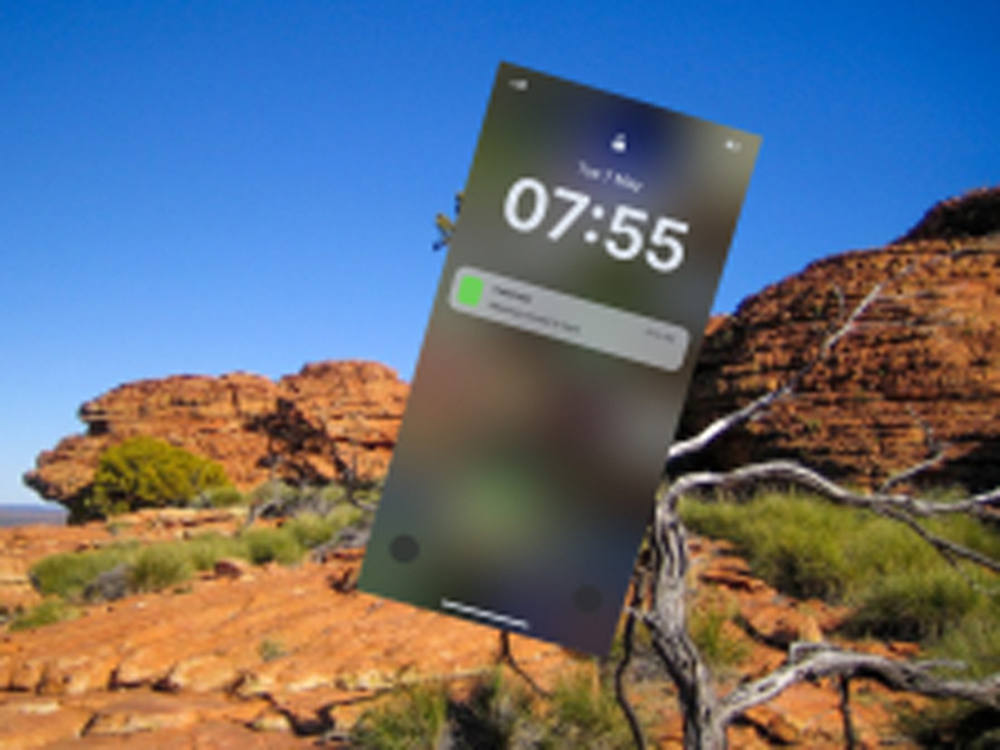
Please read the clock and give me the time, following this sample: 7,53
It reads 7,55
